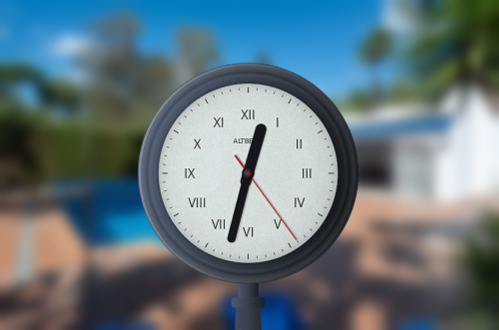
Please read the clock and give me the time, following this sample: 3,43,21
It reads 12,32,24
